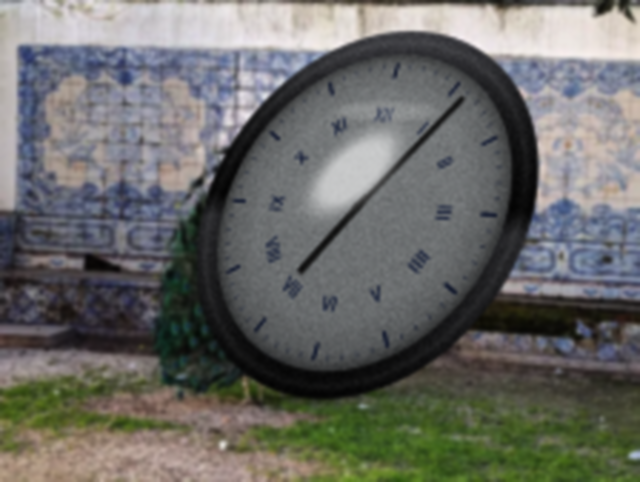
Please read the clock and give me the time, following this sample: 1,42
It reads 7,06
